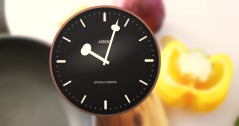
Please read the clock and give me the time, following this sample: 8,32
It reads 10,03
